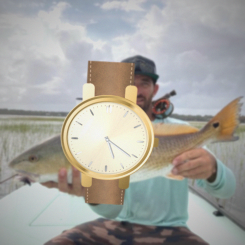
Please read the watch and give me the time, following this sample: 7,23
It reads 5,21
